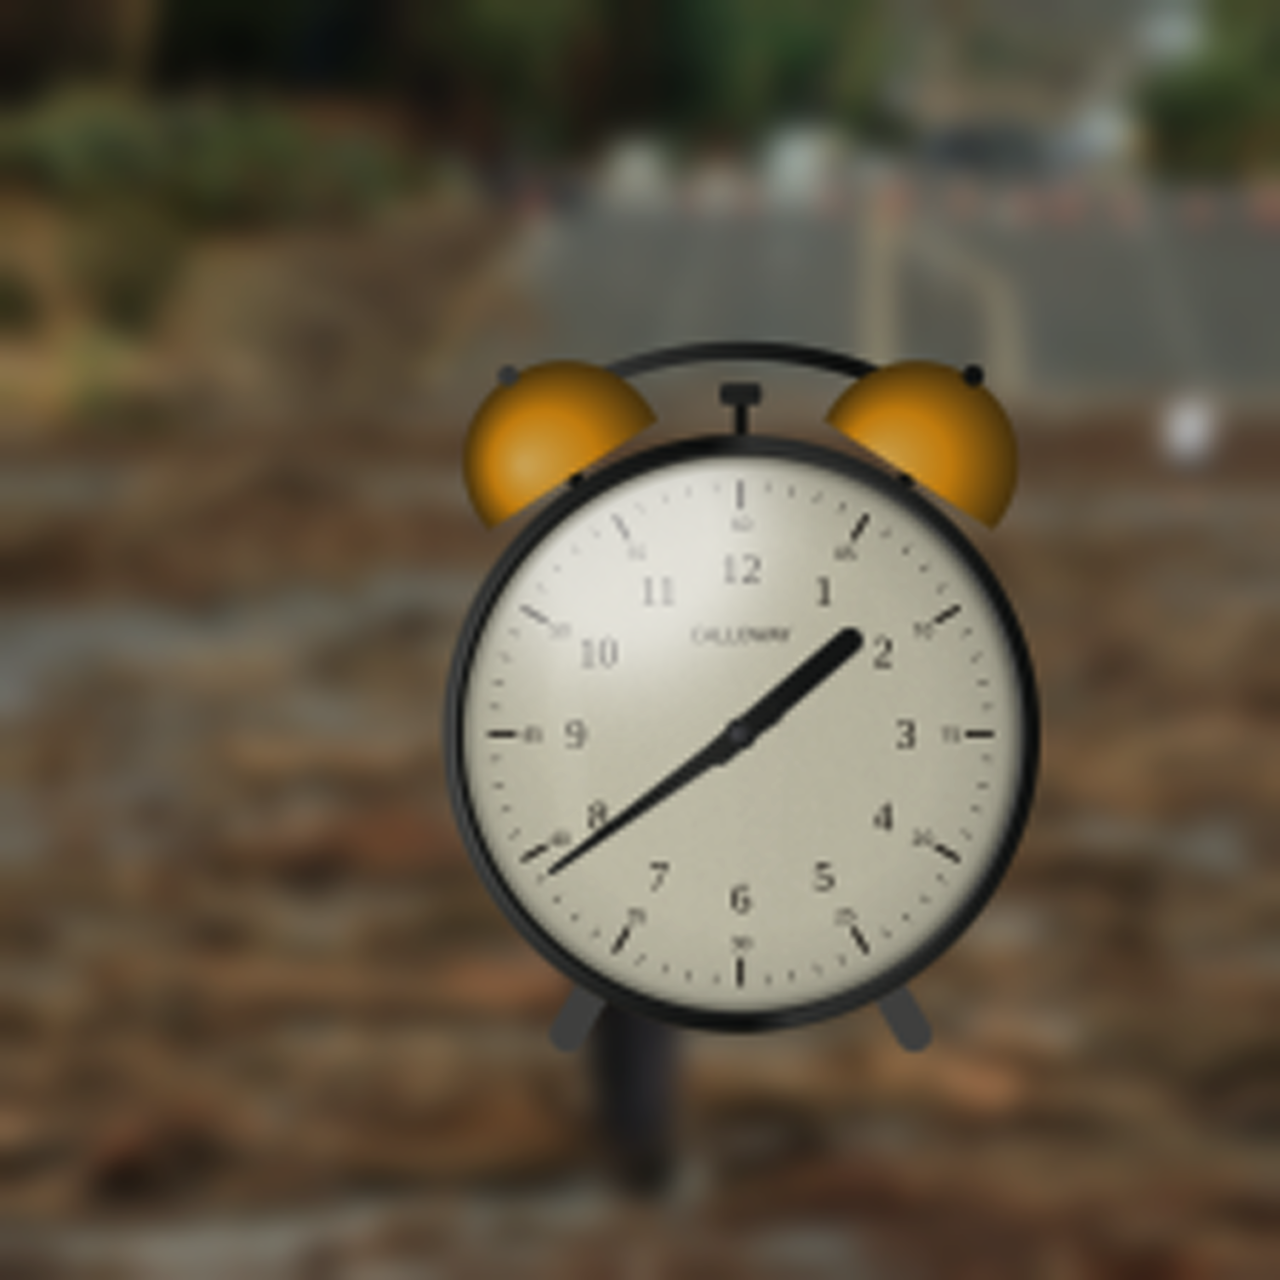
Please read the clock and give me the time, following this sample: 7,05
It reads 1,39
